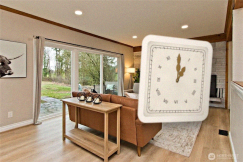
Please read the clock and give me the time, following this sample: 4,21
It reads 1,00
